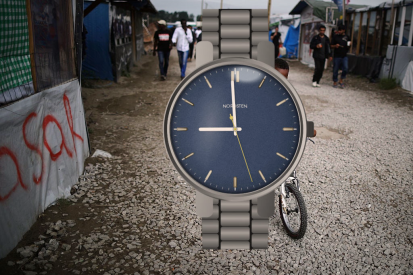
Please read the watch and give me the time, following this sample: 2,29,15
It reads 8,59,27
